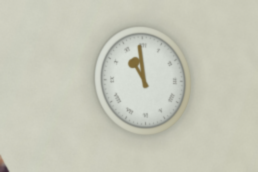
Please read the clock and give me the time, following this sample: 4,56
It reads 10,59
